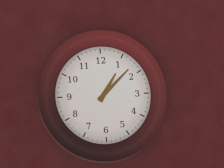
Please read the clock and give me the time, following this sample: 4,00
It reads 1,08
